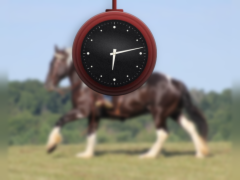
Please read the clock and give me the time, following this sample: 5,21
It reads 6,13
